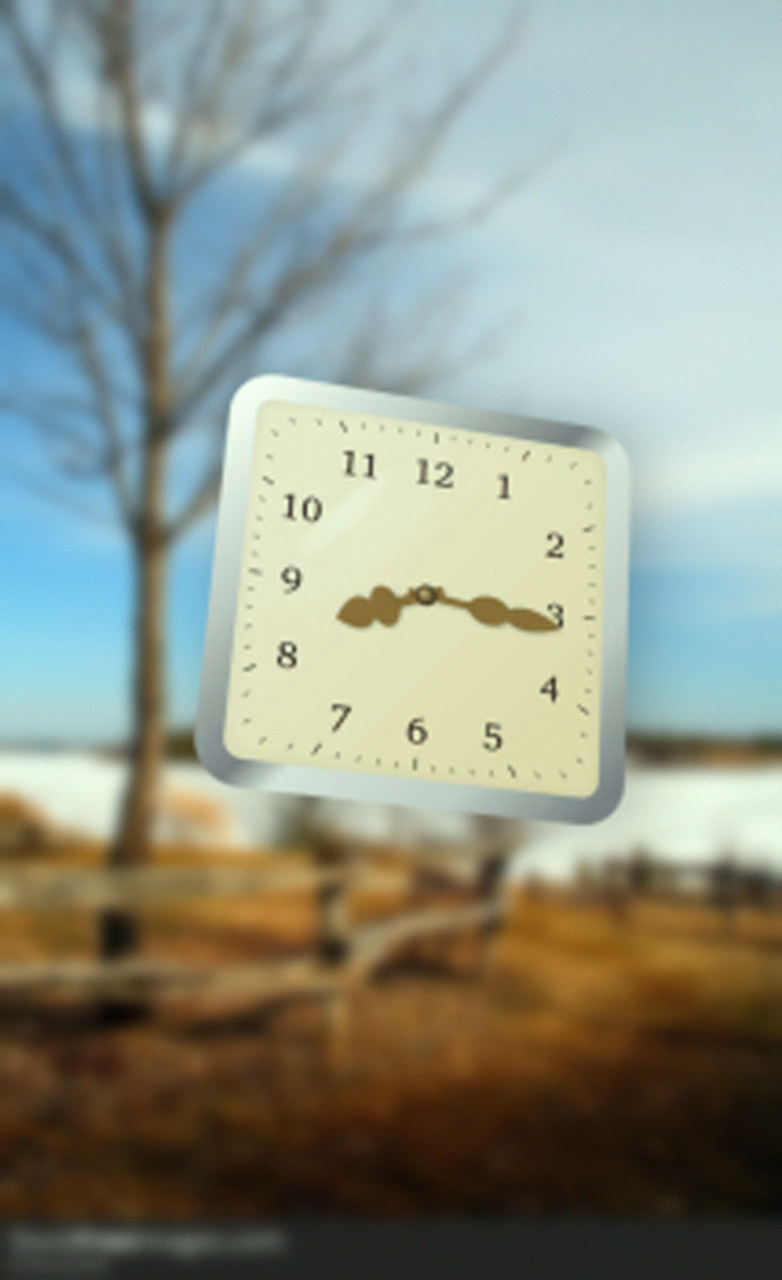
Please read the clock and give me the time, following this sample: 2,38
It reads 8,16
